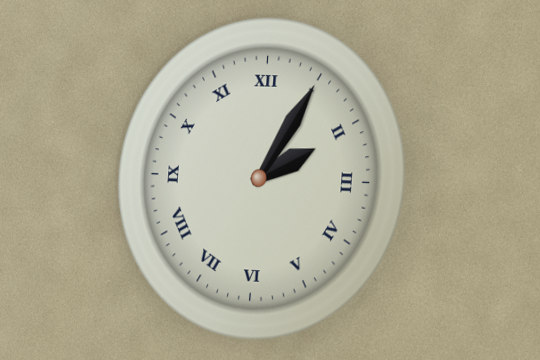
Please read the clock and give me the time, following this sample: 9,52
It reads 2,05
